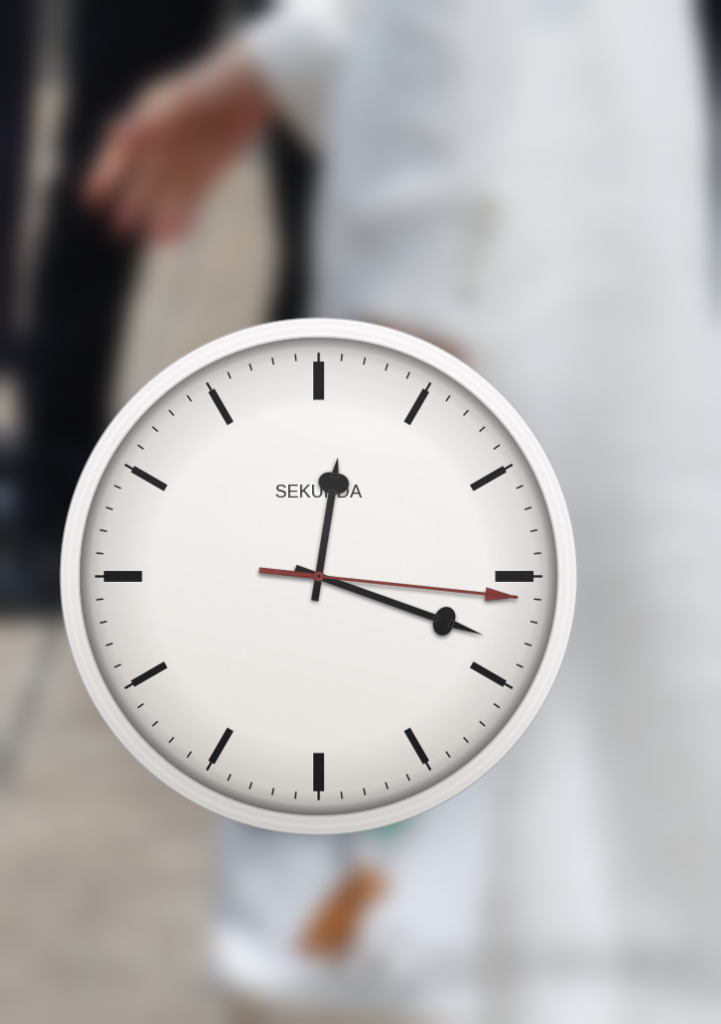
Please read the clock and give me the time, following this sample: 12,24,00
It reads 12,18,16
